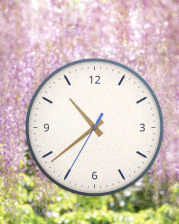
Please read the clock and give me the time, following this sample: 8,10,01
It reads 10,38,35
